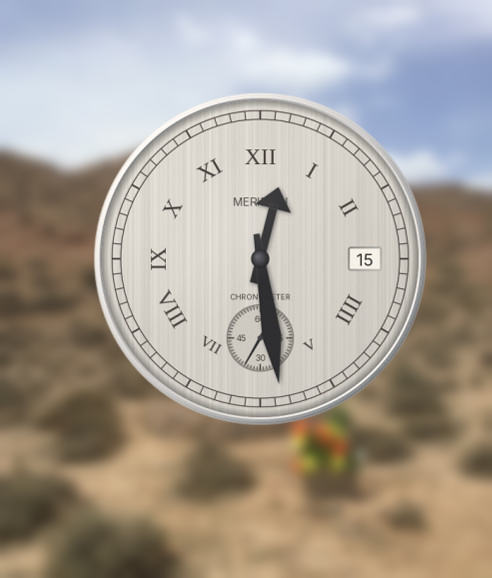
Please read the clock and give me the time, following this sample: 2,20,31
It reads 12,28,35
